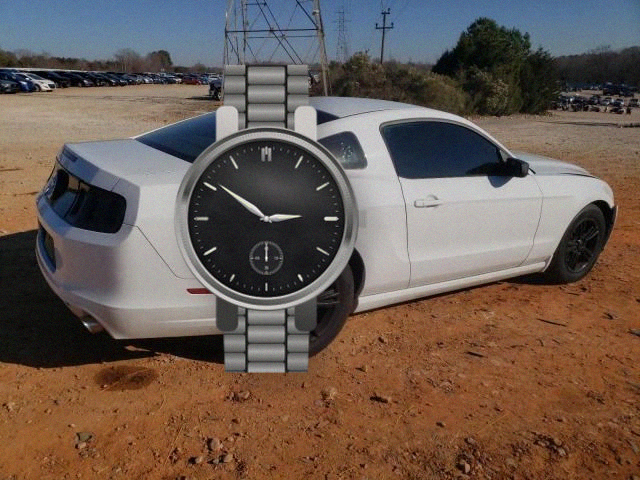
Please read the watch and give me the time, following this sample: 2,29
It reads 2,51
